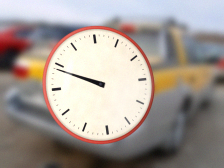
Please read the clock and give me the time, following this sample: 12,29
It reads 9,49
